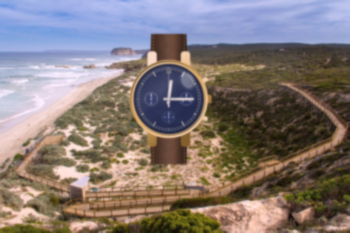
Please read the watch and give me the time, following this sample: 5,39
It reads 12,15
